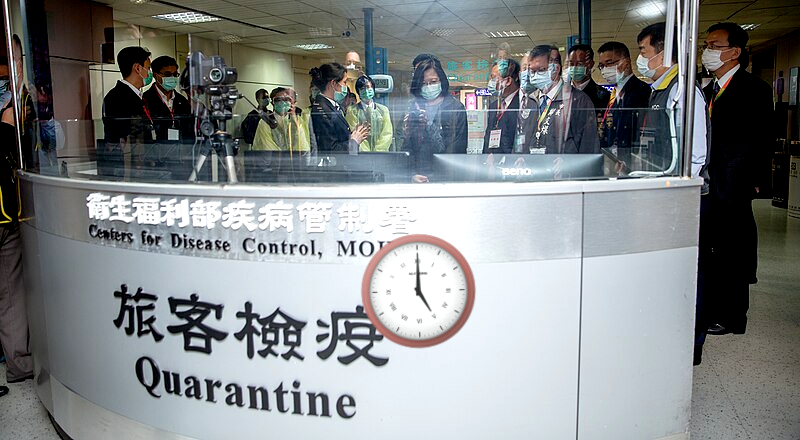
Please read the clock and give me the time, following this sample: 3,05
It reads 5,00
